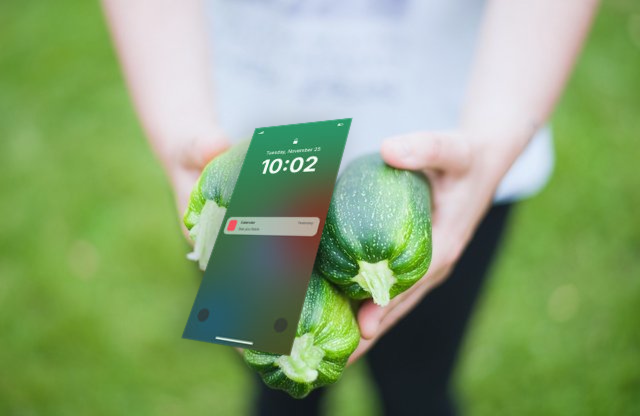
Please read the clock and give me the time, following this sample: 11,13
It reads 10,02
